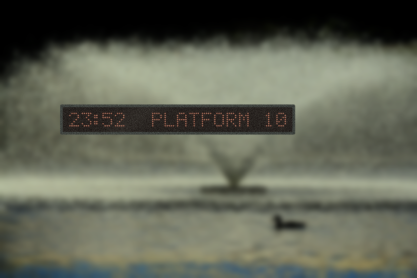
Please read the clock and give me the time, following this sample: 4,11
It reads 23,52
